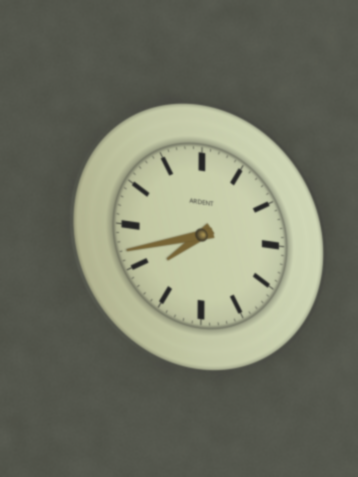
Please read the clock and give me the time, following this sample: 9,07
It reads 7,42
